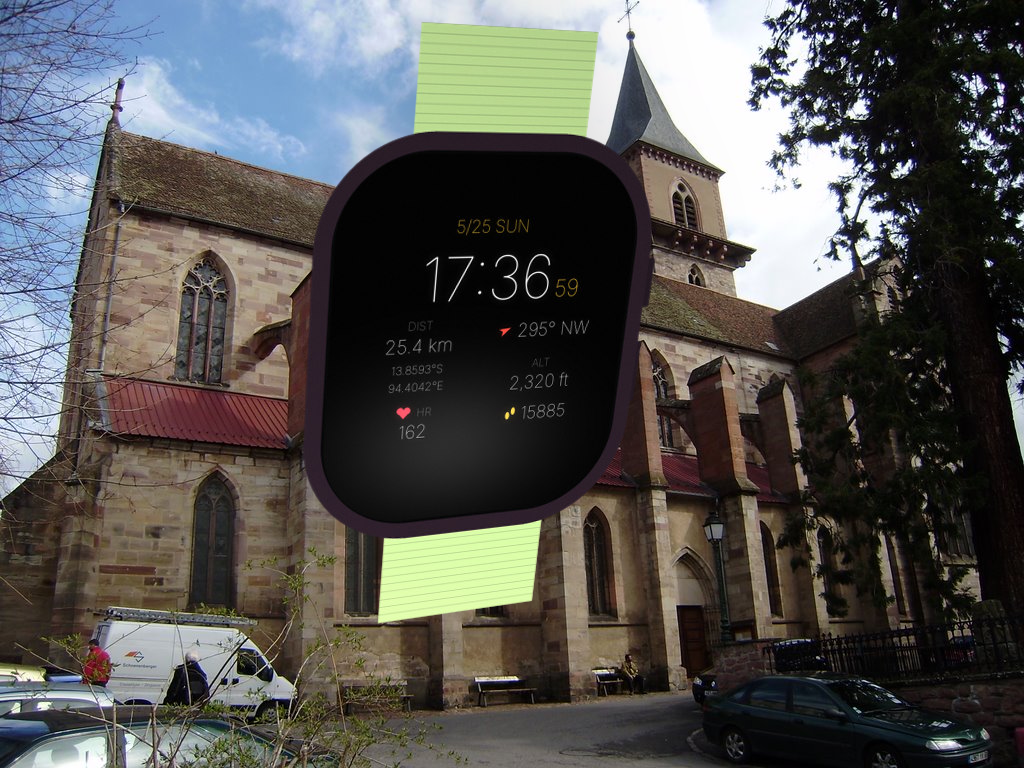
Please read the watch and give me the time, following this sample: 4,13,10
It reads 17,36,59
